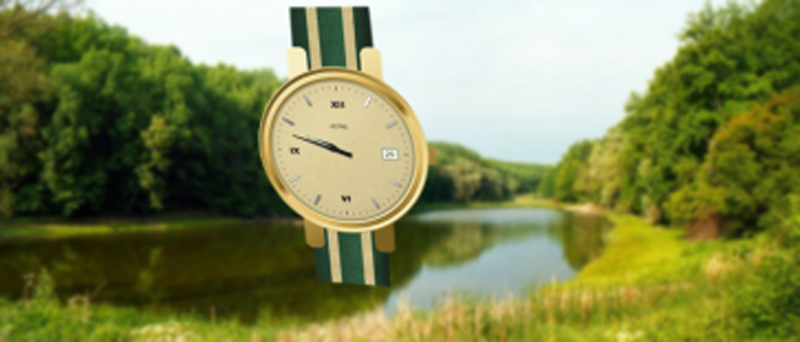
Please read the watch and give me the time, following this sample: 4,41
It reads 9,48
